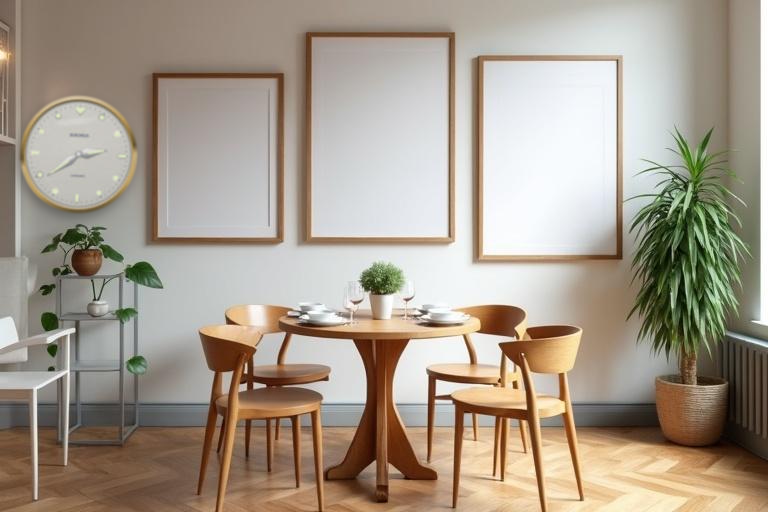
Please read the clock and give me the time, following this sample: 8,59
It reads 2,39
